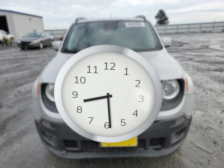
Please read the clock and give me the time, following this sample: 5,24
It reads 8,29
